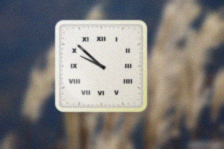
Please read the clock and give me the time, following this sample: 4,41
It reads 9,52
